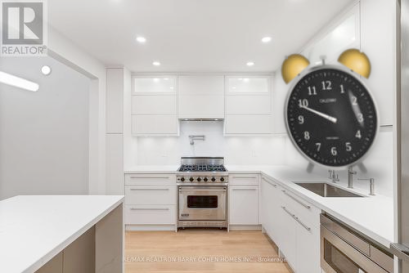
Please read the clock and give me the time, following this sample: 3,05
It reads 9,49
